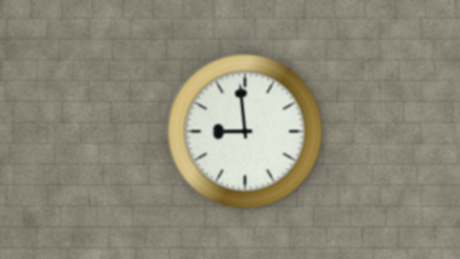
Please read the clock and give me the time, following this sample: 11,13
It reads 8,59
